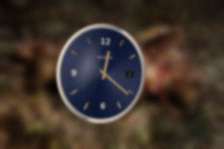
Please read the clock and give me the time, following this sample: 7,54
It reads 12,21
